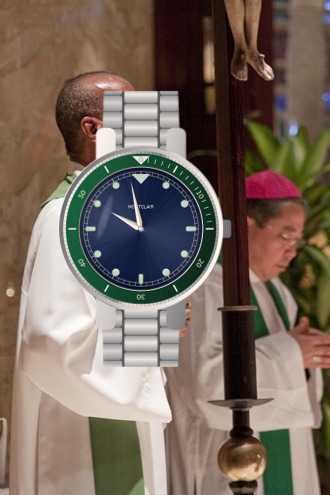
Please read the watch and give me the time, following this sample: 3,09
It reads 9,58
